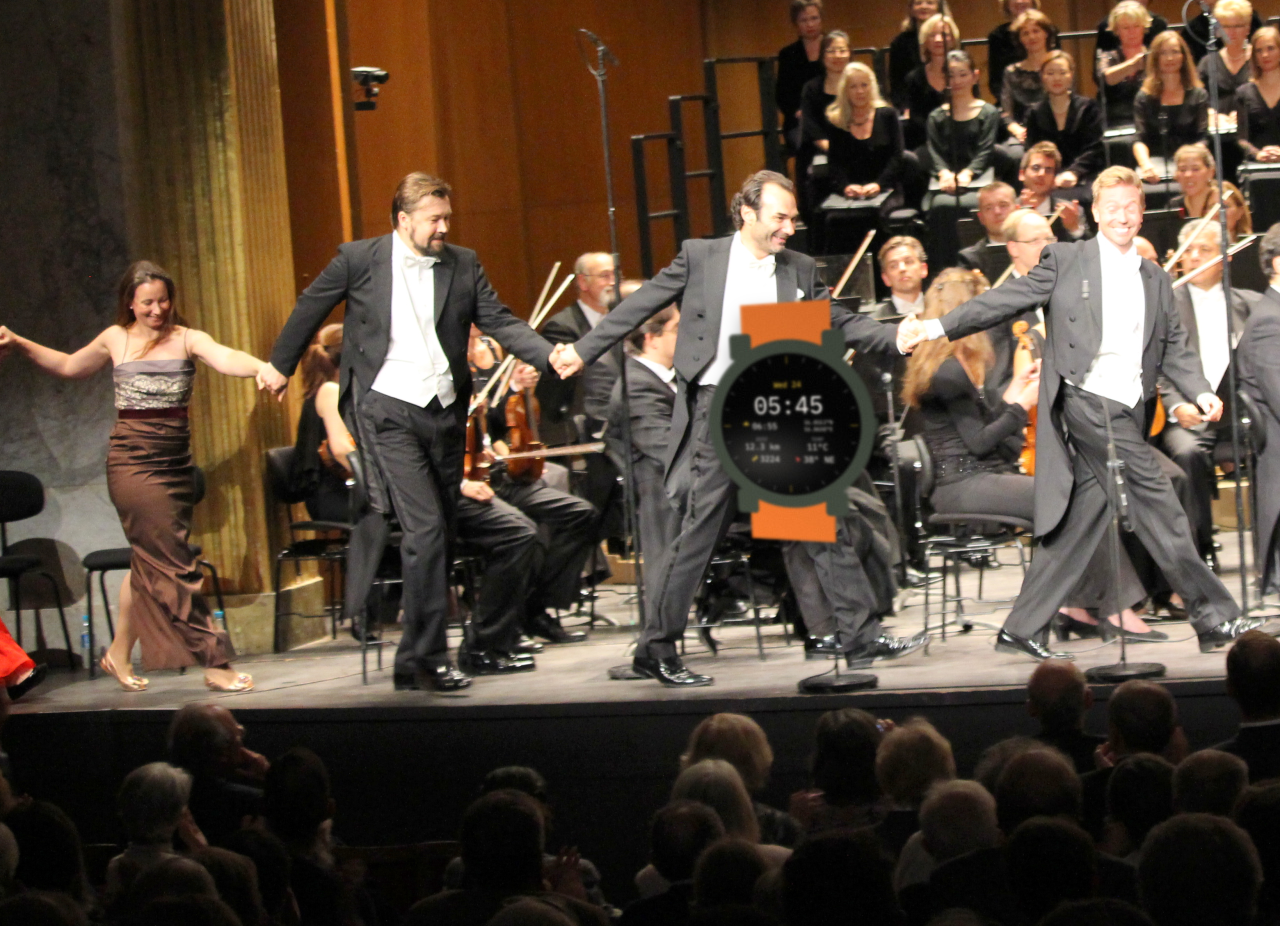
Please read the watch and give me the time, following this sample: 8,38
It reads 5,45
